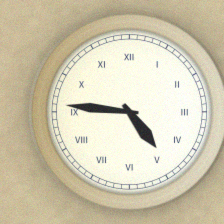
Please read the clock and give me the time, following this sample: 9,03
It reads 4,46
